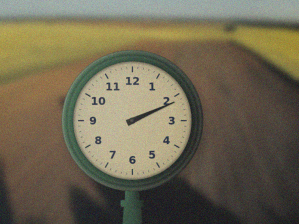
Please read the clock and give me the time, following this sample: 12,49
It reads 2,11
